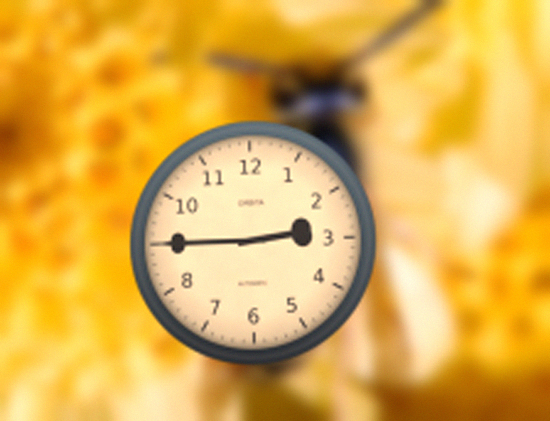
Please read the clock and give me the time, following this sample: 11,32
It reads 2,45
